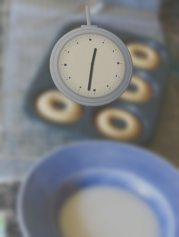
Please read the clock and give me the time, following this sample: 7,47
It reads 12,32
